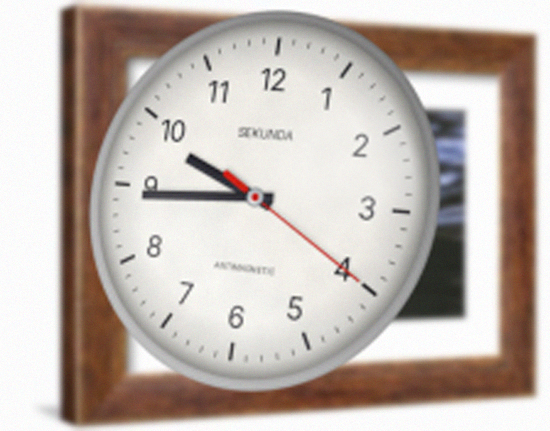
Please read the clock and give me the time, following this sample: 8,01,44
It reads 9,44,20
